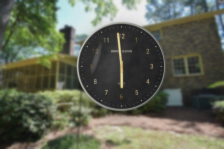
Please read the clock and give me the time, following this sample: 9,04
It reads 5,59
